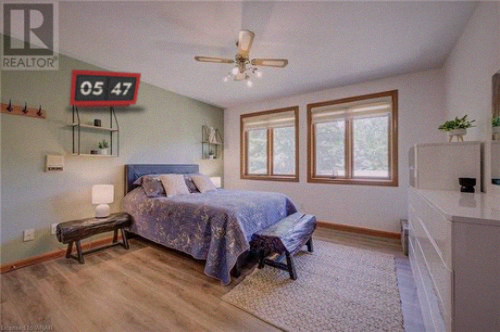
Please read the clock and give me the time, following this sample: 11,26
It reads 5,47
